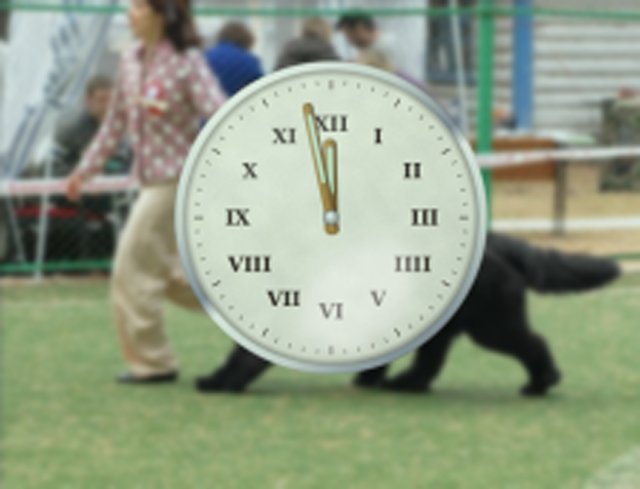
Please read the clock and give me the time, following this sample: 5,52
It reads 11,58
